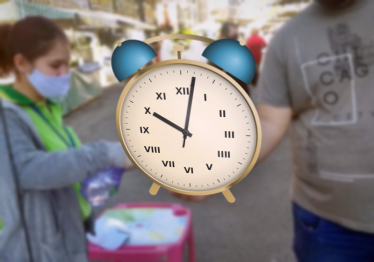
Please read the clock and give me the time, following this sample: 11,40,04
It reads 10,02,02
